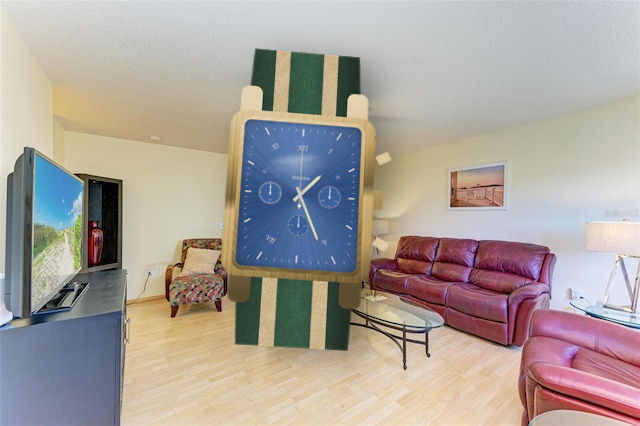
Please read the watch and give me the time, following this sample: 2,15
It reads 1,26
